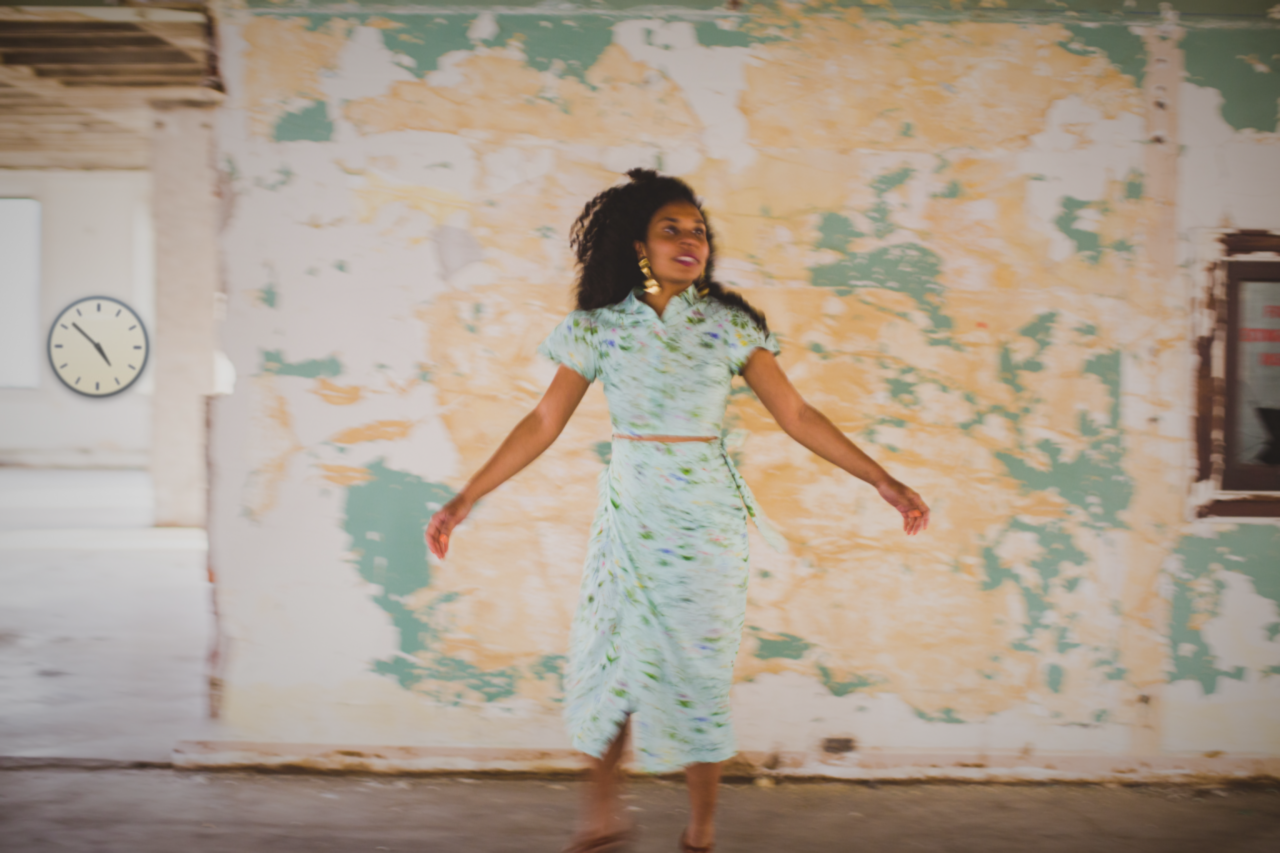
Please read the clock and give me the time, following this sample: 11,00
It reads 4,52
